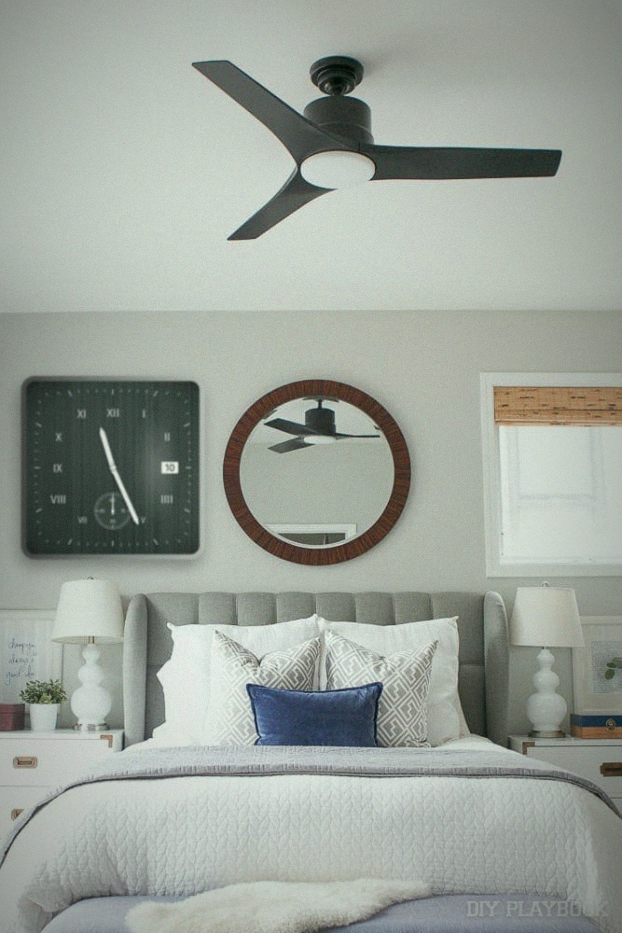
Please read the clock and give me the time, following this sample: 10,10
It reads 11,26
